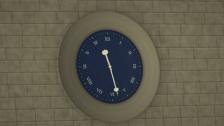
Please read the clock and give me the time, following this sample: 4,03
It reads 11,28
